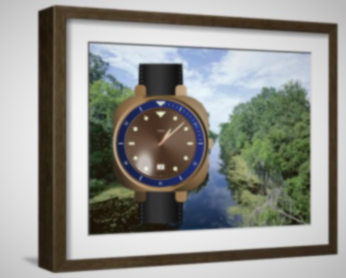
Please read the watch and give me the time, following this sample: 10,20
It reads 1,08
